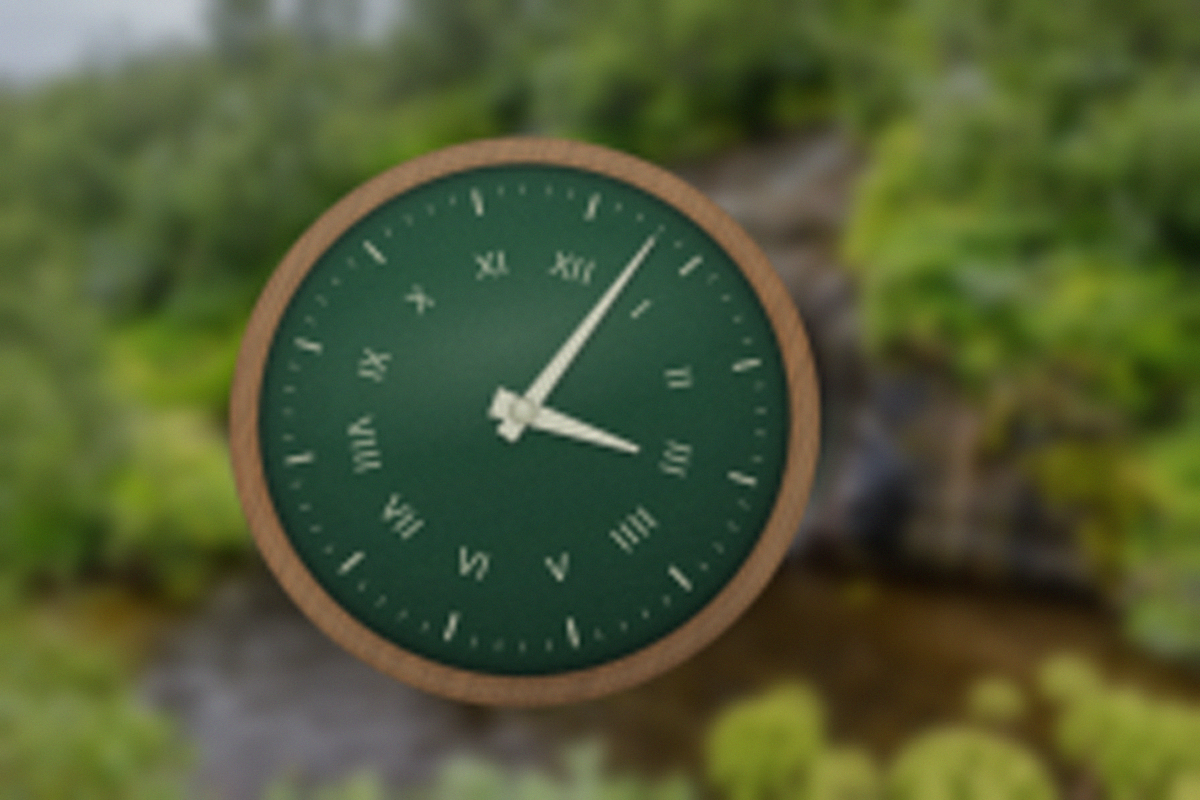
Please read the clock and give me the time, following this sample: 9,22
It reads 3,03
